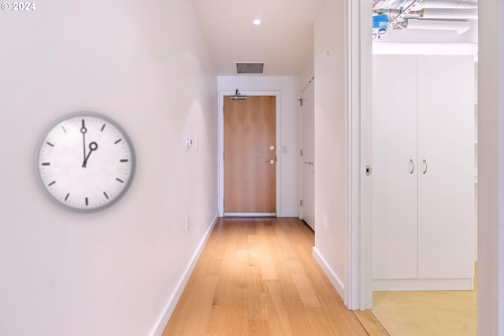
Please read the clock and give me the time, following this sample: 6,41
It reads 1,00
